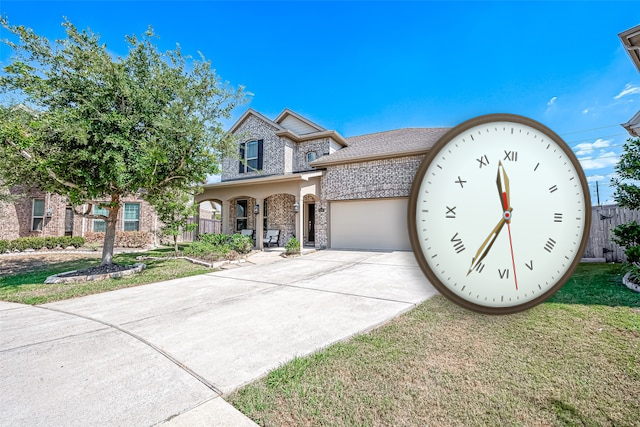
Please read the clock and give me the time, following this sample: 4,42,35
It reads 11,35,28
